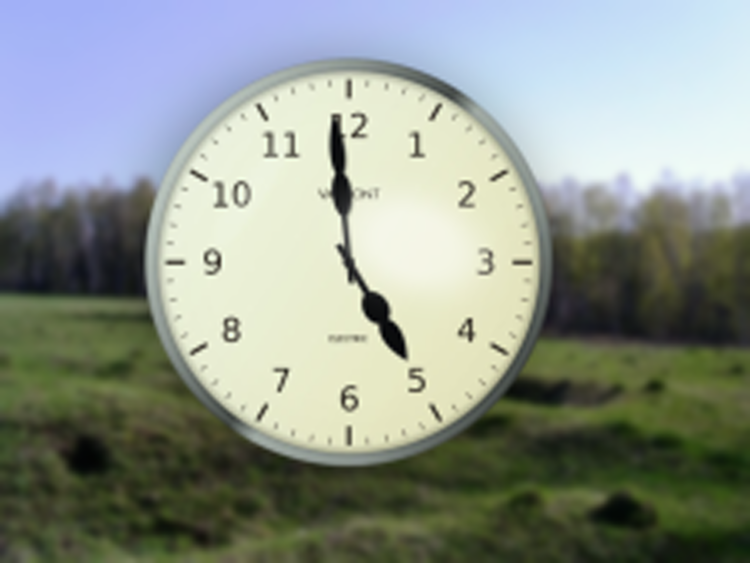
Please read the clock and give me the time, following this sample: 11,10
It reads 4,59
